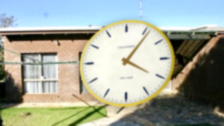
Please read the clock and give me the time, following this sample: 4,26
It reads 4,06
